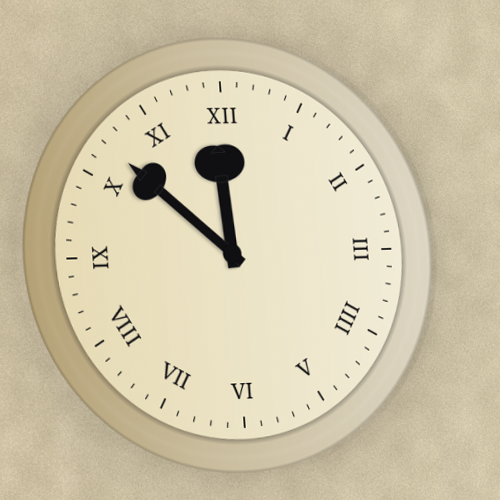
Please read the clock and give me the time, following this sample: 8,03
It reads 11,52
